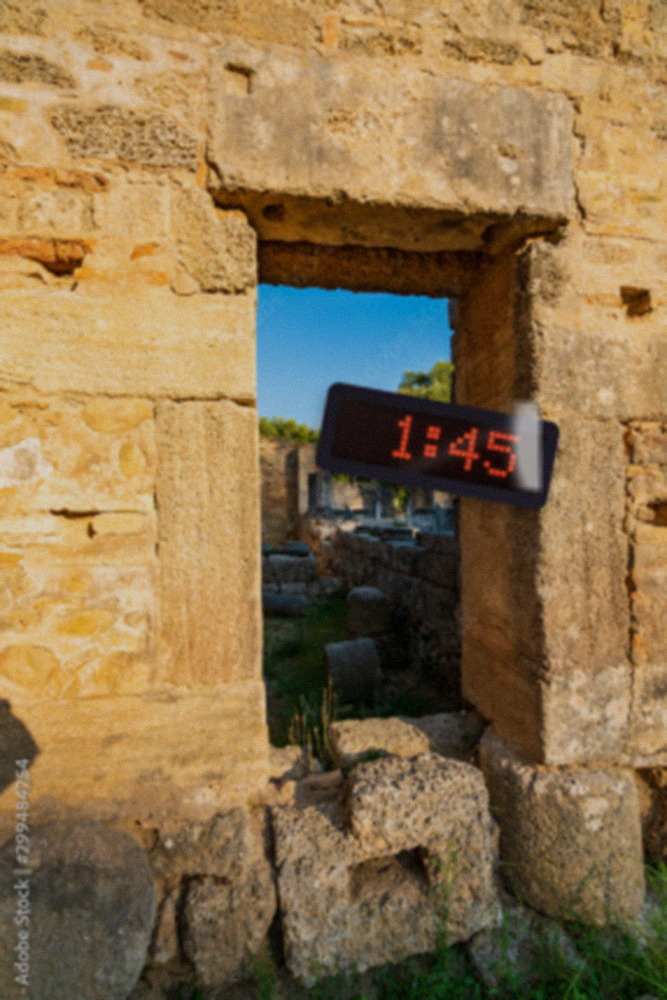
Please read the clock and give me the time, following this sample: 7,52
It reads 1,45
